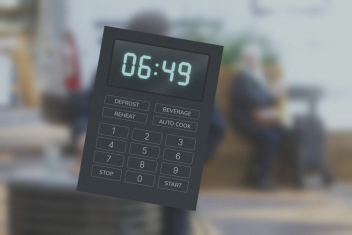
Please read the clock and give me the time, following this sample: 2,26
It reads 6,49
